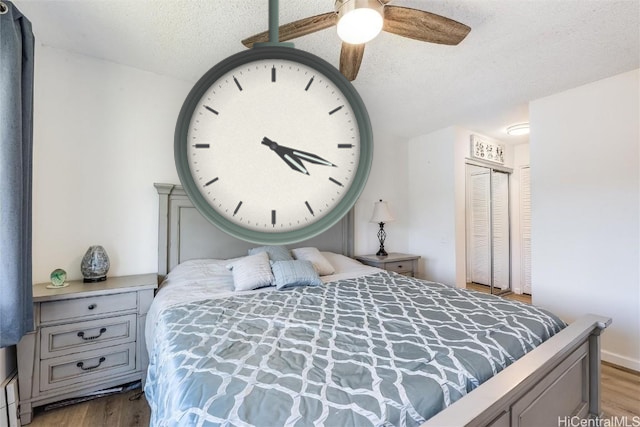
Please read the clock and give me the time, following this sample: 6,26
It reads 4,18
